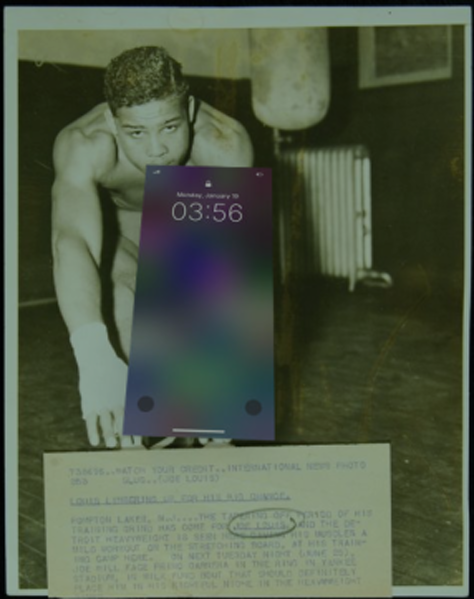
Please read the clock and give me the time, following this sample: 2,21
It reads 3,56
